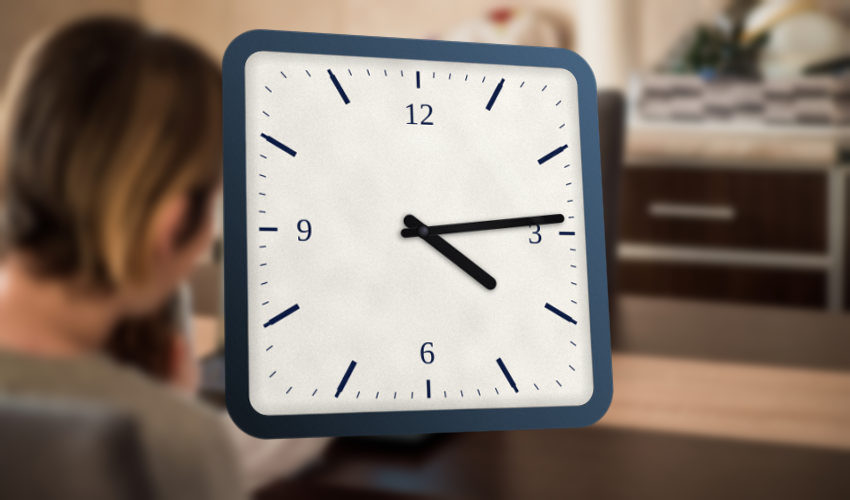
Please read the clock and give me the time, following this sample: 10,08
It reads 4,14
